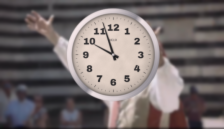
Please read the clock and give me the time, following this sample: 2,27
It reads 9,57
